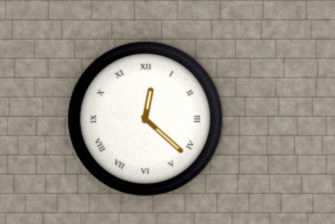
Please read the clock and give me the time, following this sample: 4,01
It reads 12,22
